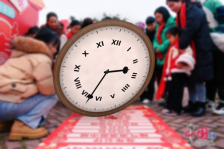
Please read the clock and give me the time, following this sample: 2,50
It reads 2,33
